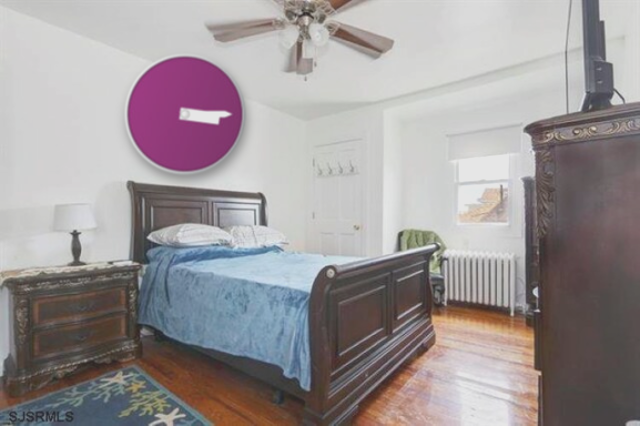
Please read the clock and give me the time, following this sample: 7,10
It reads 3,15
